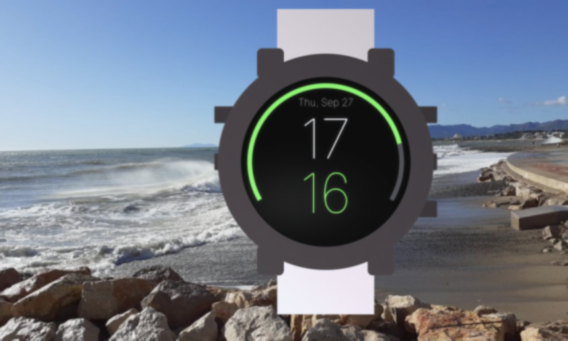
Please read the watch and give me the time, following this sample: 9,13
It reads 17,16
